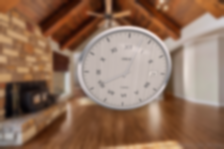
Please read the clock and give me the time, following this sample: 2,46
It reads 8,03
